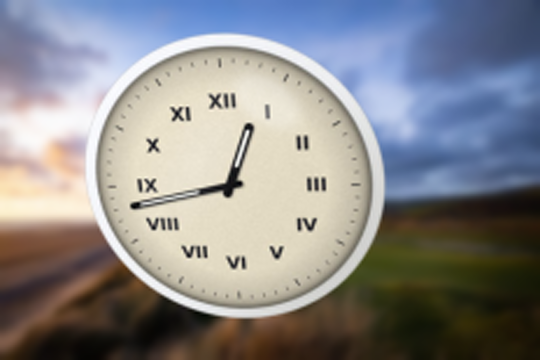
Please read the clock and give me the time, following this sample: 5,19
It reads 12,43
